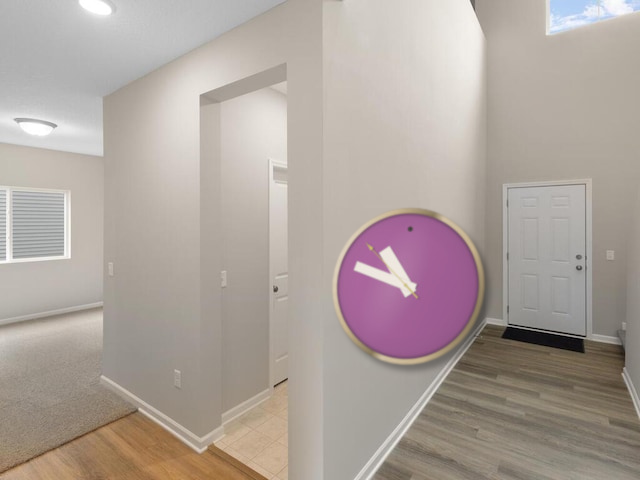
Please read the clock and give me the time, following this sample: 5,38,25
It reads 10,47,52
